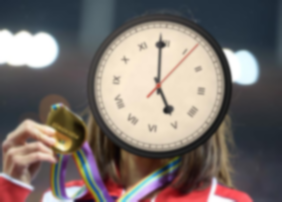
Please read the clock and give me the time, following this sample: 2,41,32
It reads 4,59,06
